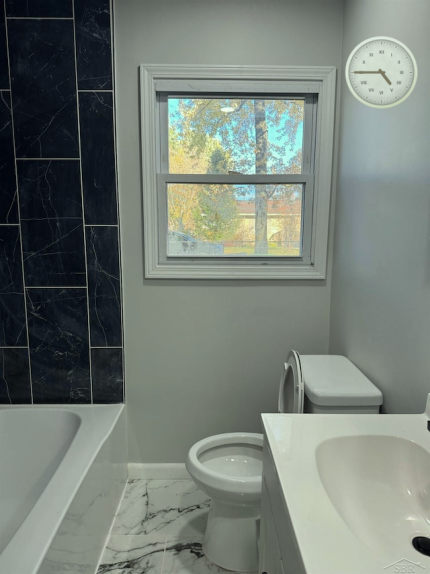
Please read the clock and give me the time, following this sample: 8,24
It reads 4,45
